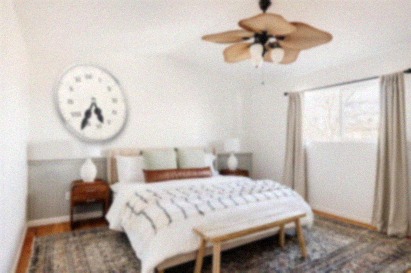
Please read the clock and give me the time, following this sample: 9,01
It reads 5,36
